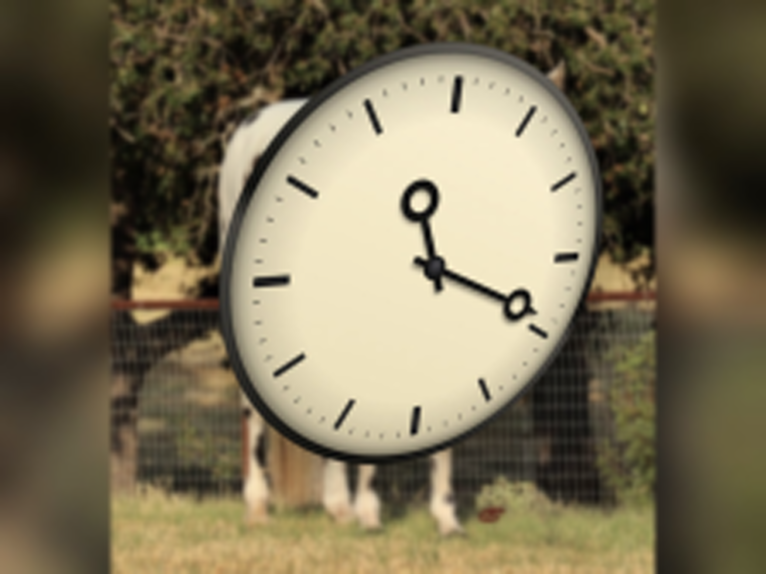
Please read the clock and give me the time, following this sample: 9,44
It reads 11,19
